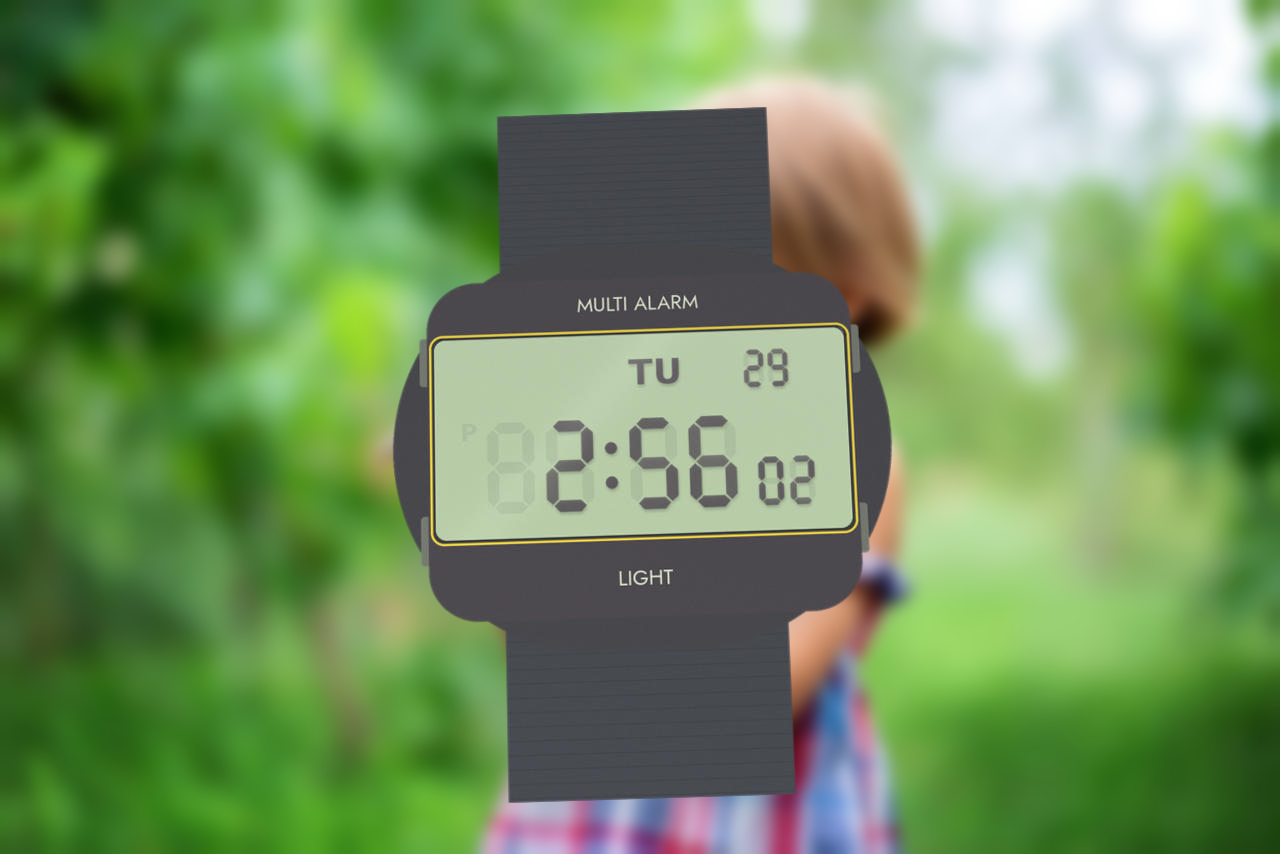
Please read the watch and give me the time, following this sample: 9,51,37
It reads 2,56,02
